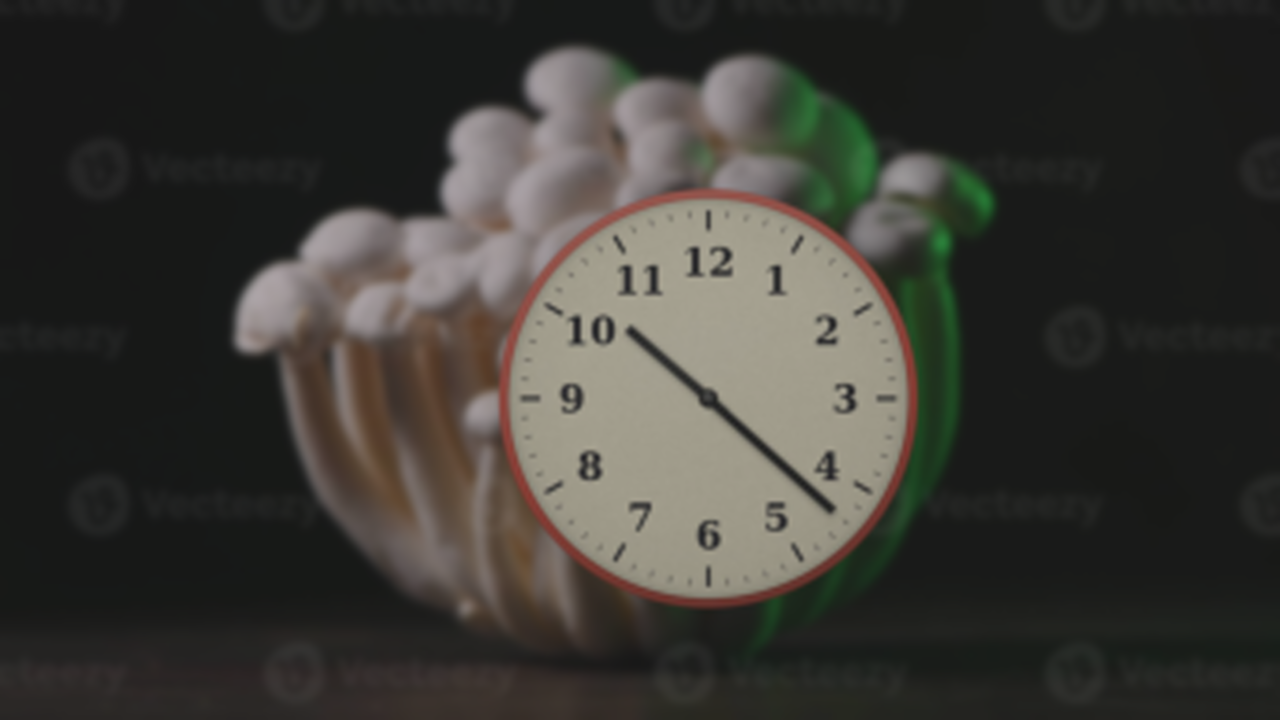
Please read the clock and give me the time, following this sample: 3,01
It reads 10,22
